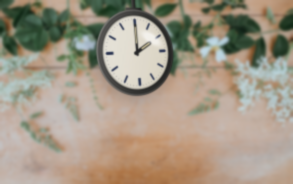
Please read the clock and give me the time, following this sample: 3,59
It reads 2,00
